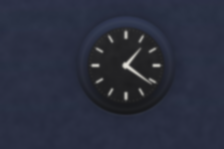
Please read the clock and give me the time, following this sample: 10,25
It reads 1,21
